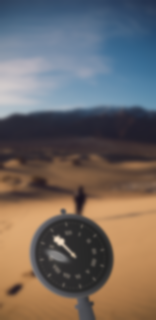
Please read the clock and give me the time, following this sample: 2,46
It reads 10,54
